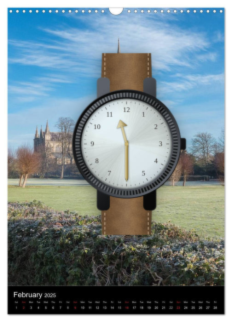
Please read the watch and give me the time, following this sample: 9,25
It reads 11,30
